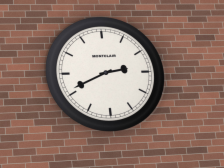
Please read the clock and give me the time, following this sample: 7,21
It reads 2,41
